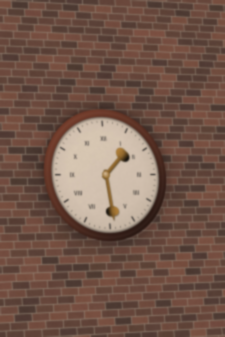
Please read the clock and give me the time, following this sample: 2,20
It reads 1,29
